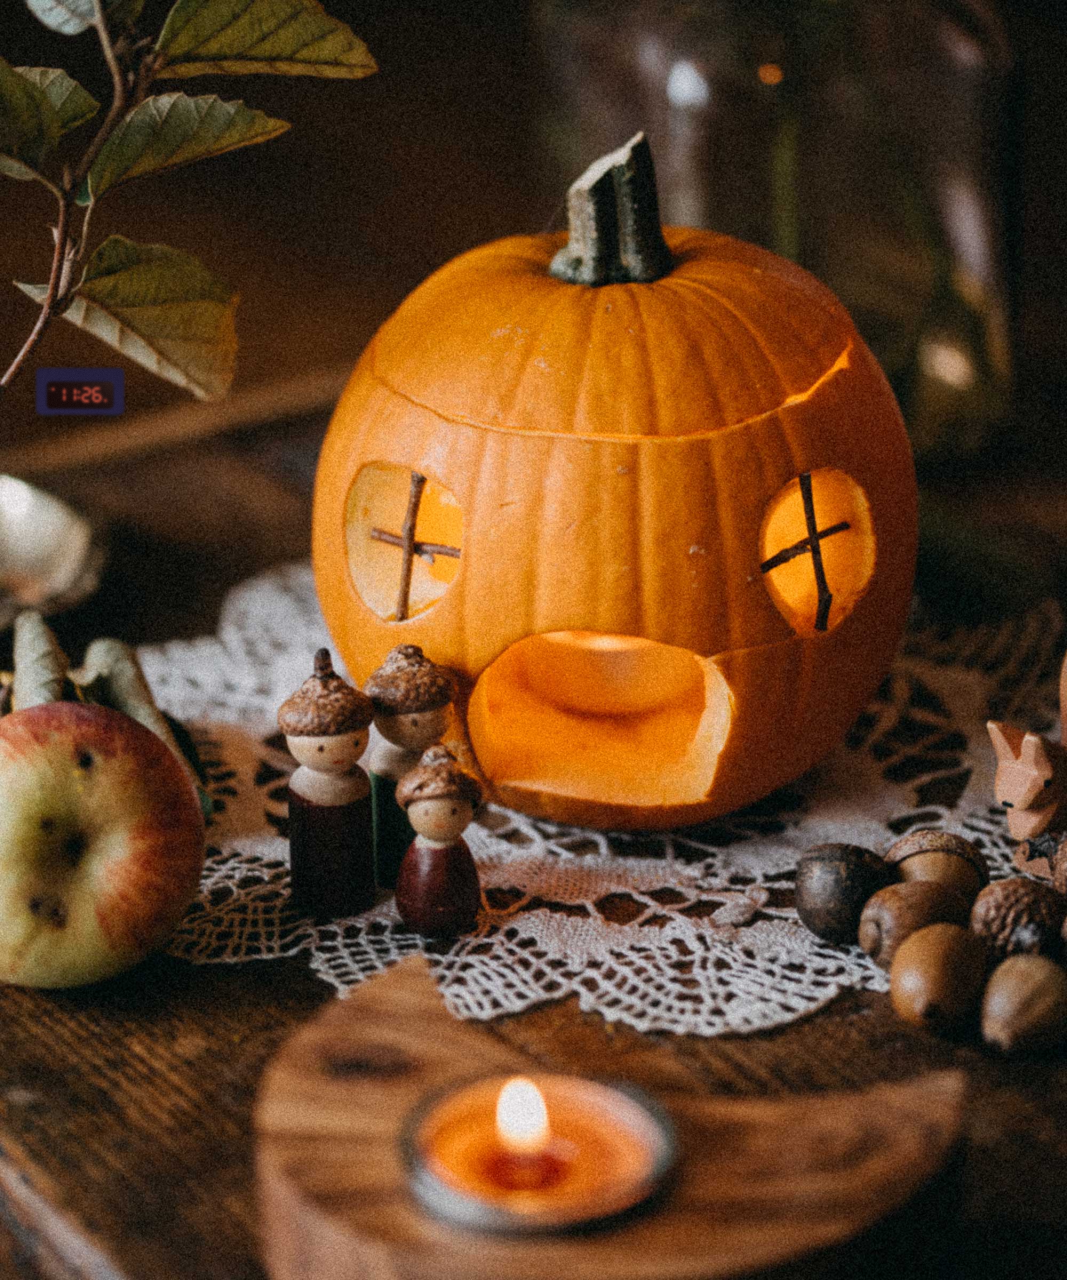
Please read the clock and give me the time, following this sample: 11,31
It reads 11,26
